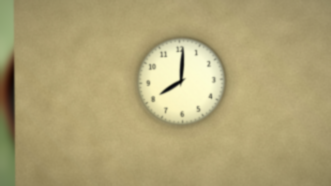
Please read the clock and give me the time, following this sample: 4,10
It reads 8,01
